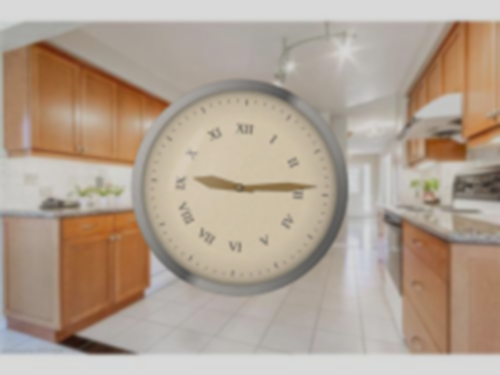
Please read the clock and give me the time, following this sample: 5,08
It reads 9,14
